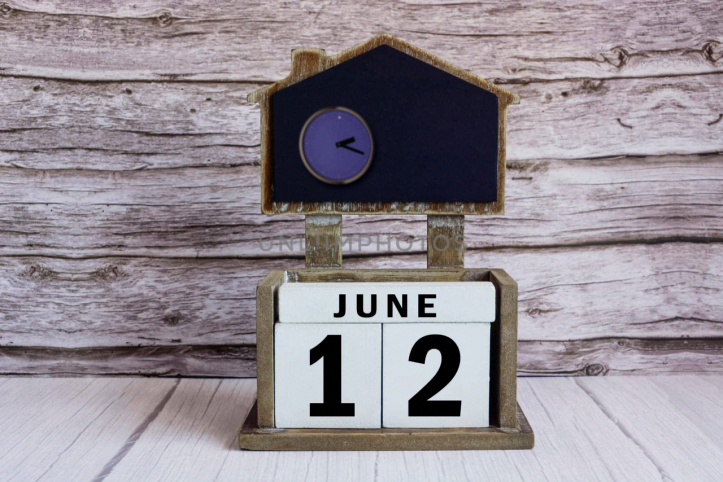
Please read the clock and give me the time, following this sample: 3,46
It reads 2,18
